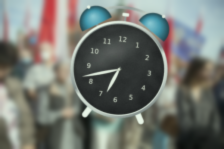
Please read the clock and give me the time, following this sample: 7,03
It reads 6,42
